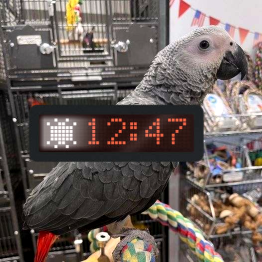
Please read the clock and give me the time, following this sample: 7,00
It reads 12,47
